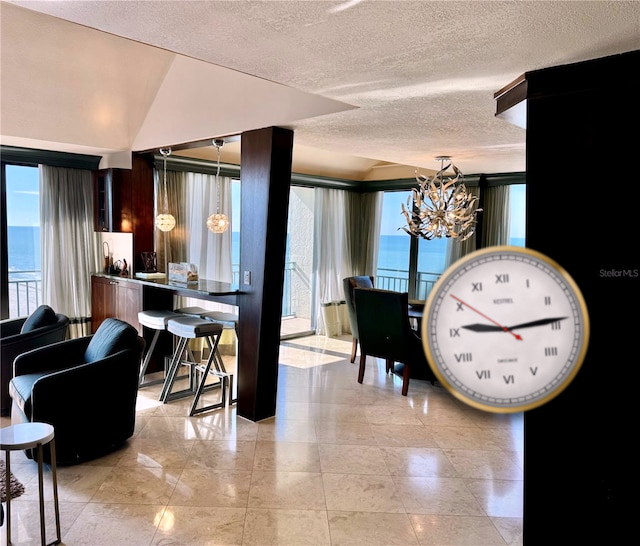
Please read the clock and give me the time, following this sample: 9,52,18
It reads 9,13,51
